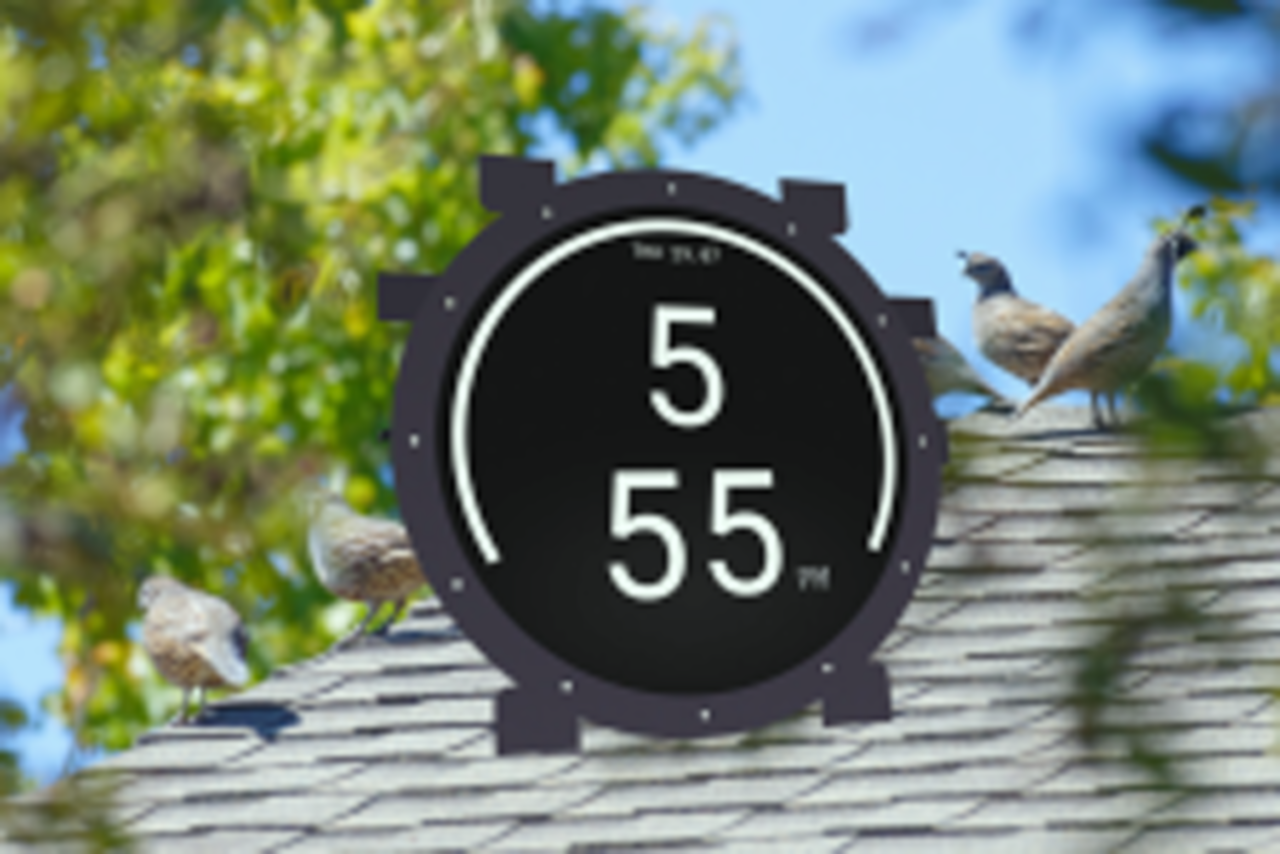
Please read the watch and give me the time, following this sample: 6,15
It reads 5,55
